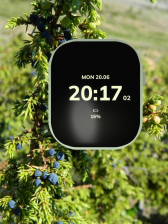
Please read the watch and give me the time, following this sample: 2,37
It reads 20,17
